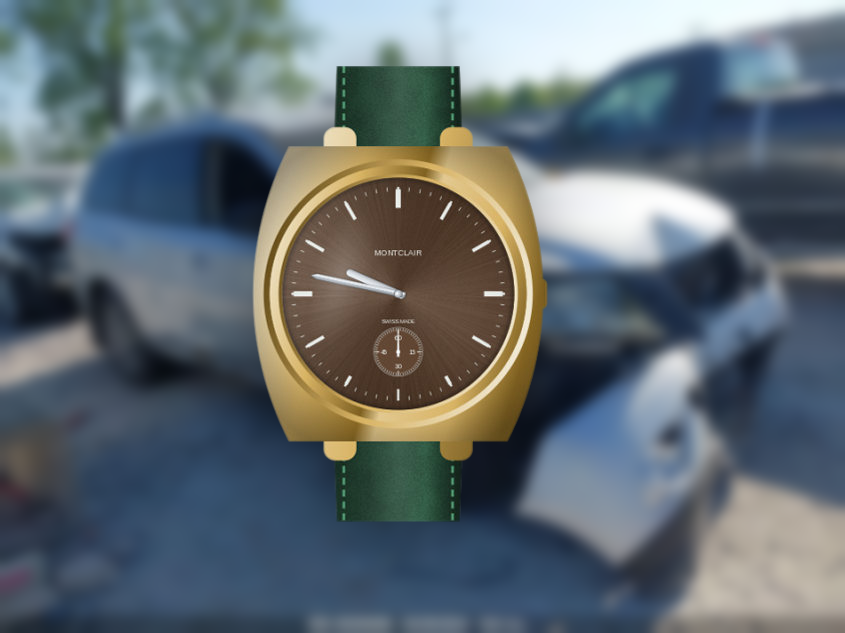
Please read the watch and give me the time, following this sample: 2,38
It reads 9,47
